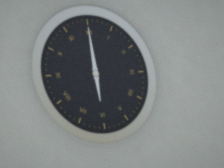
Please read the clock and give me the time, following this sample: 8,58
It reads 6,00
